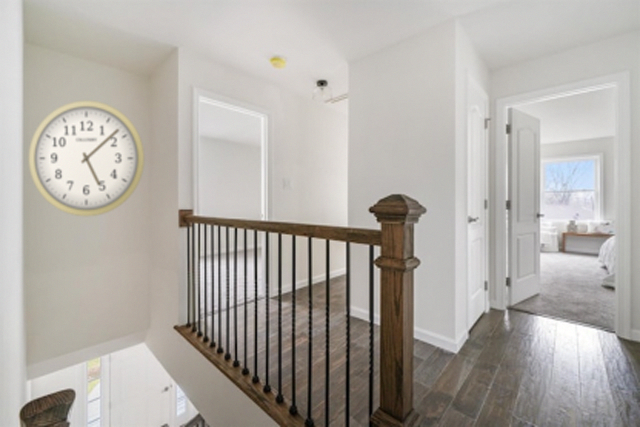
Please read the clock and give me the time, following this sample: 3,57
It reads 5,08
